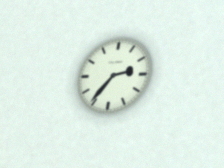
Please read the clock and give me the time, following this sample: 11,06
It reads 2,36
